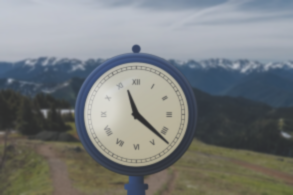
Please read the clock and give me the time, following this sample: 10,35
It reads 11,22
